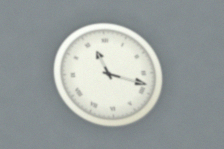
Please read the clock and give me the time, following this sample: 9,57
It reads 11,18
